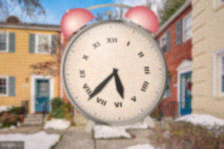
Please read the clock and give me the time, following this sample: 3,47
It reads 5,38
